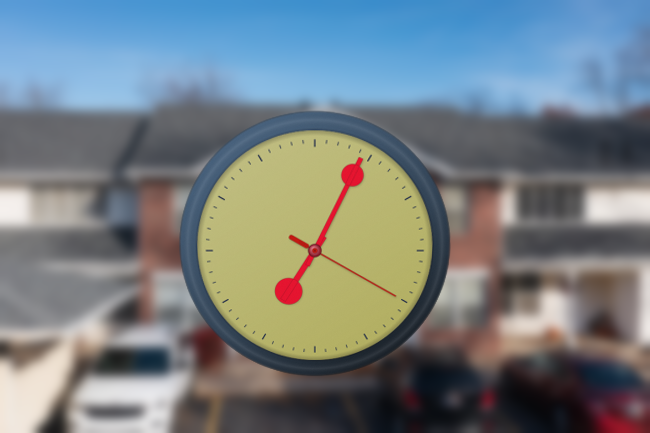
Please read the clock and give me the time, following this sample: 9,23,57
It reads 7,04,20
